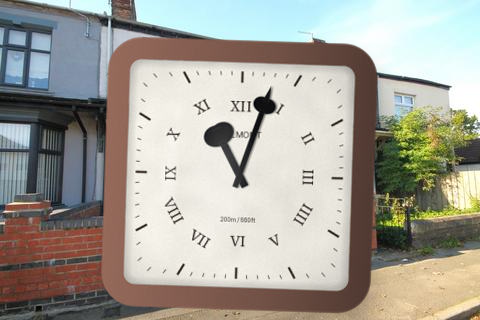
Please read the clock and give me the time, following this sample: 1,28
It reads 11,03
